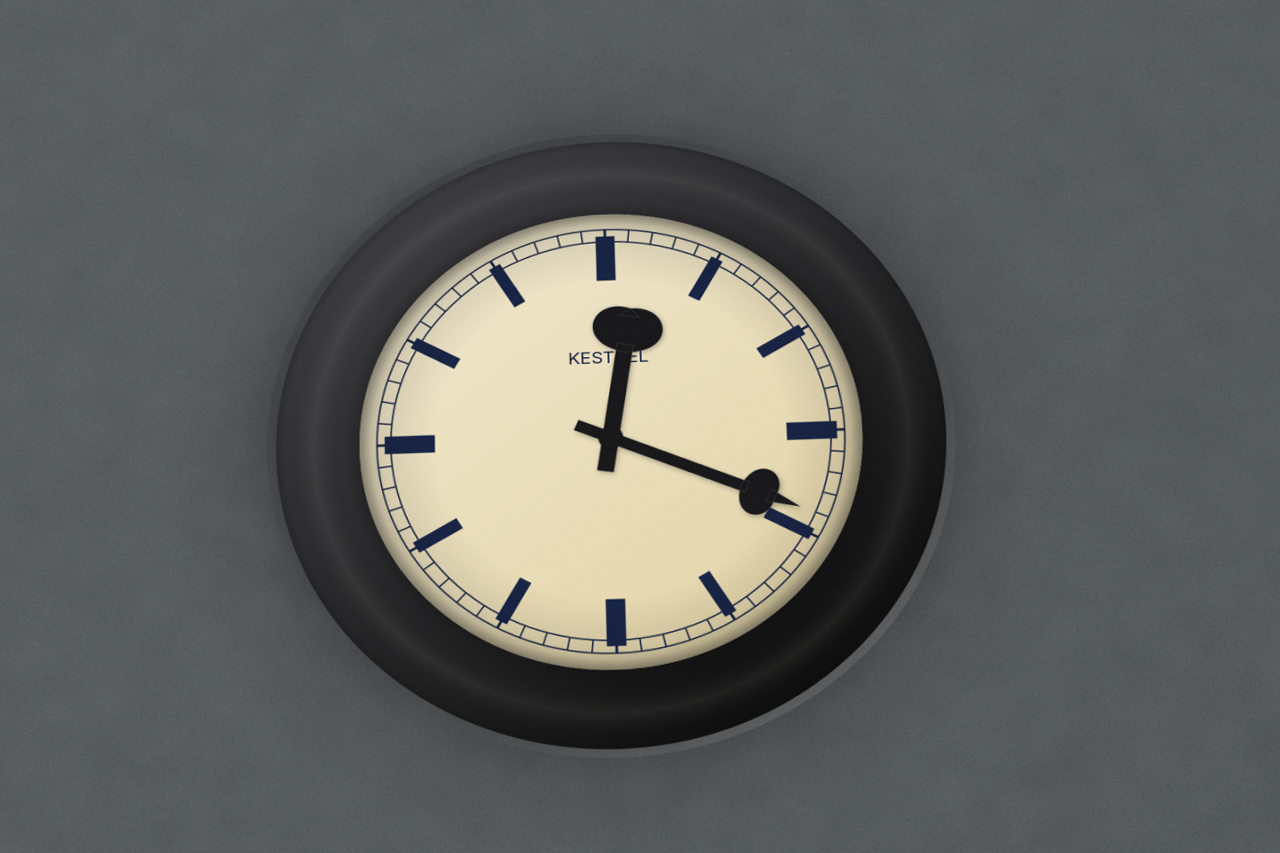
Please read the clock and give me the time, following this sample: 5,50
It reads 12,19
